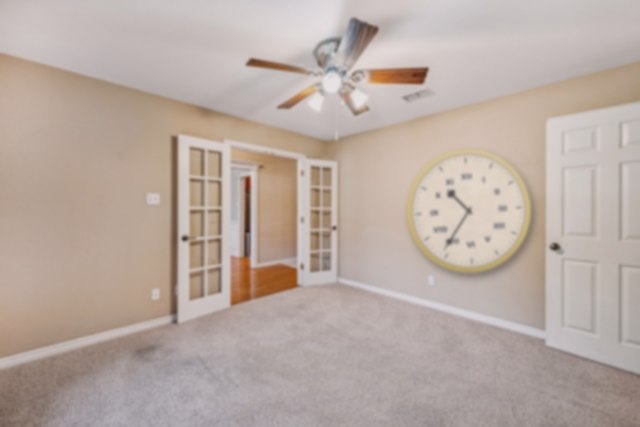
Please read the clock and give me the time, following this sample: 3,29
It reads 10,36
